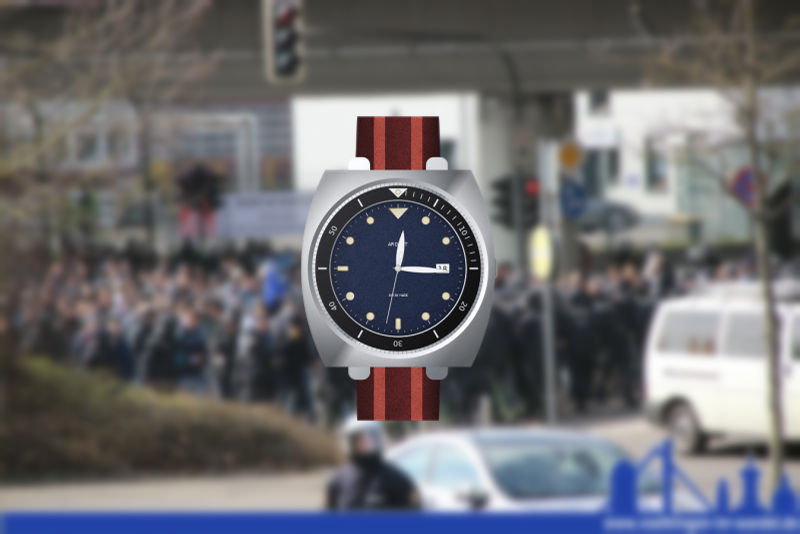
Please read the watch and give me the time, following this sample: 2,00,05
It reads 12,15,32
